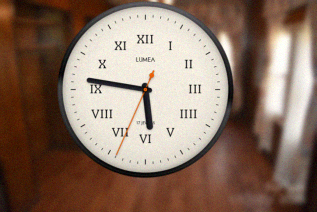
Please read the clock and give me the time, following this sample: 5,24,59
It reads 5,46,34
